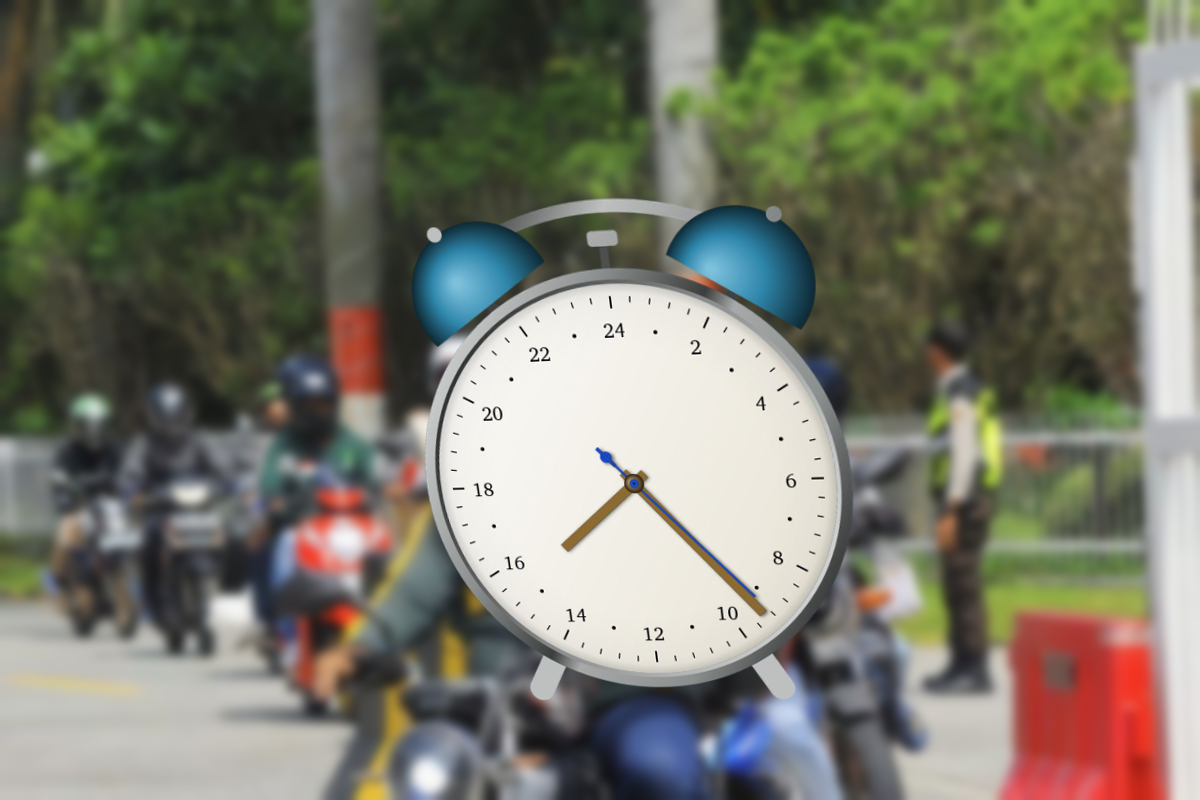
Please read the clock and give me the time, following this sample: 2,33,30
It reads 15,23,23
